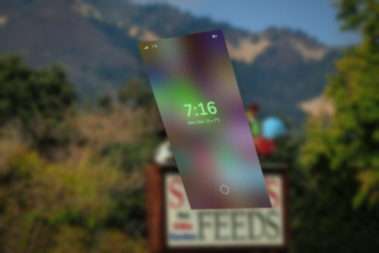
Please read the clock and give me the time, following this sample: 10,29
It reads 7,16
